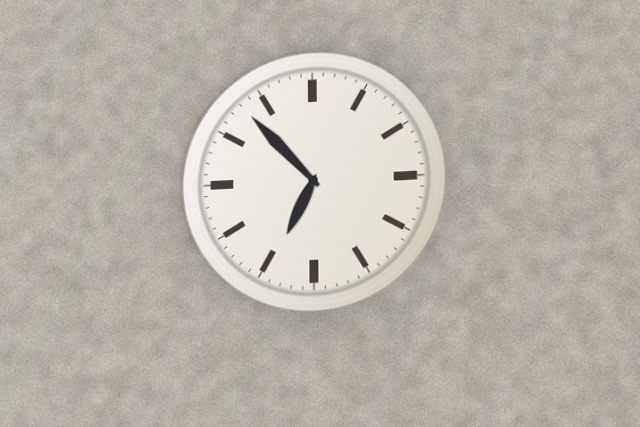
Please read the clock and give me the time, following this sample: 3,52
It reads 6,53
